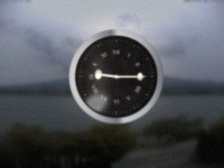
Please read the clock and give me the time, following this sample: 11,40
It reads 9,15
